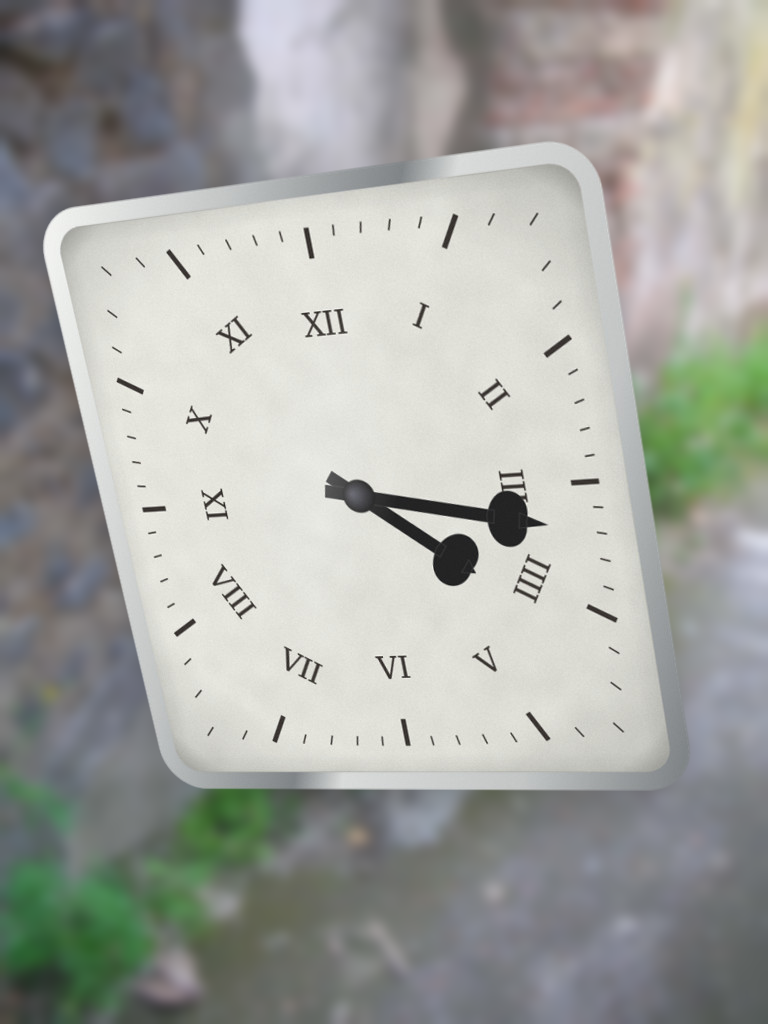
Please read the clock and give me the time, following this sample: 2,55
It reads 4,17
